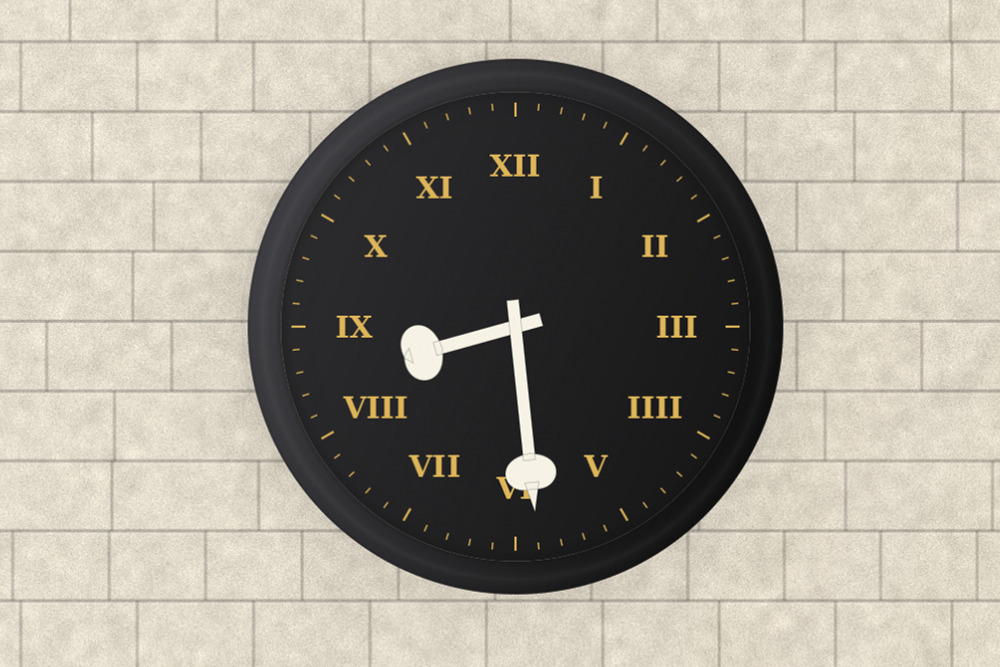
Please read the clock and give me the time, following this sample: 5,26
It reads 8,29
